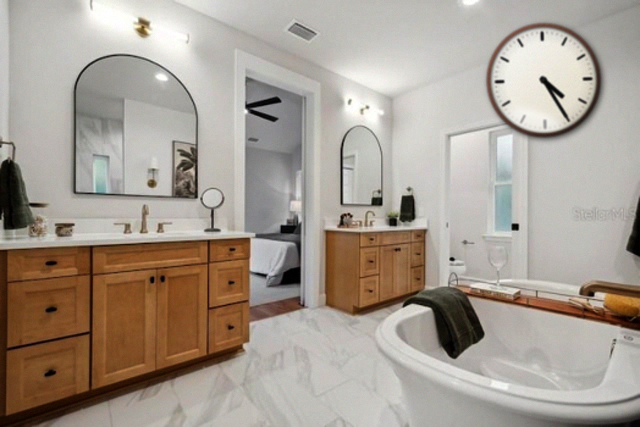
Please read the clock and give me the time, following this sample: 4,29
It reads 4,25
